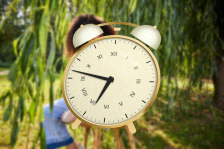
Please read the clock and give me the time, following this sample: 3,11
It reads 6,47
